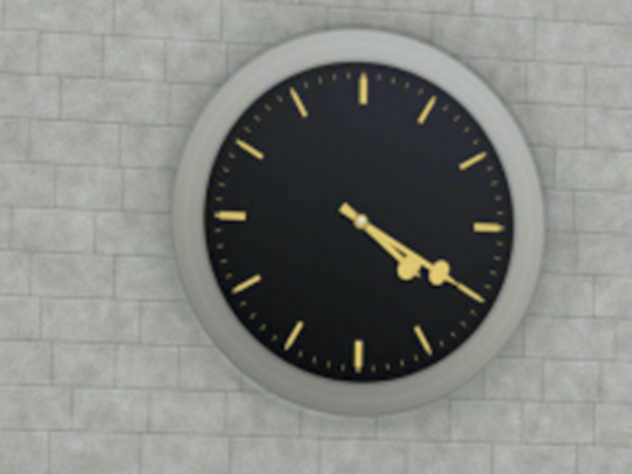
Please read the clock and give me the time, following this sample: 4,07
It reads 4,20
